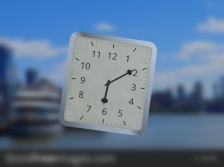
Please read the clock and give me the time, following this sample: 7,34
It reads 6,09
